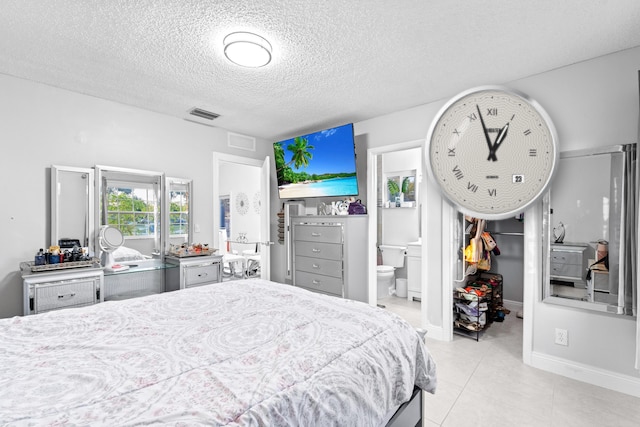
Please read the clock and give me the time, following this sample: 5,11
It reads 12,57
